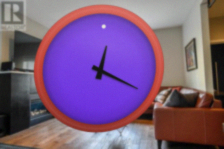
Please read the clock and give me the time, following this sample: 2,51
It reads 12,19
